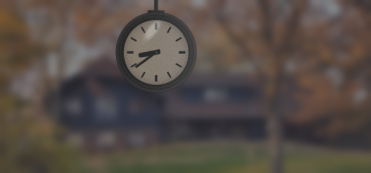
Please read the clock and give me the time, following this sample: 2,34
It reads 8,39
